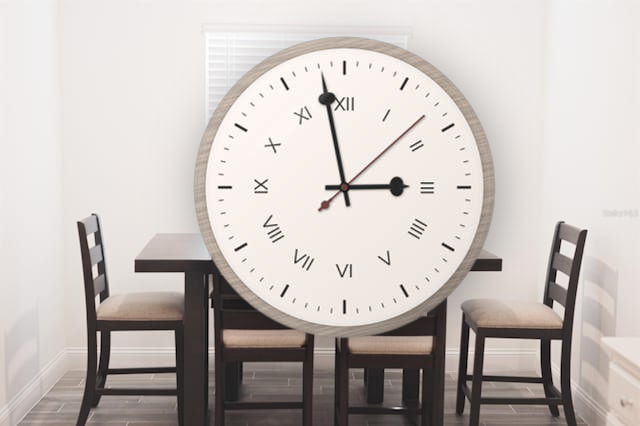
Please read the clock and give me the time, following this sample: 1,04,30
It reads 2,58,08
